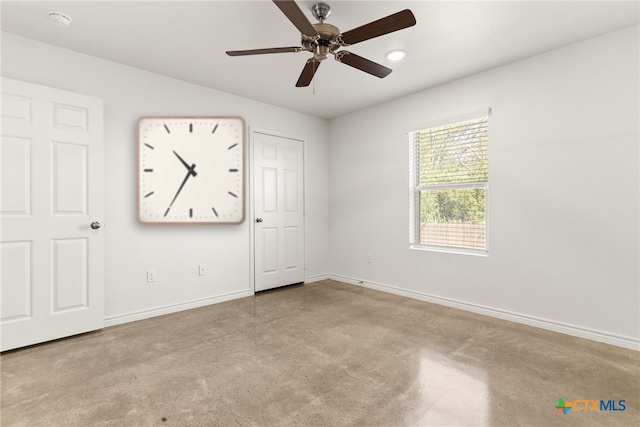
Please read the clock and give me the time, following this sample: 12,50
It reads 10,35
